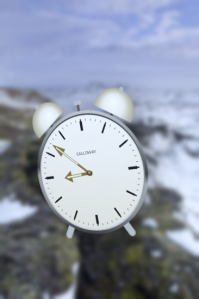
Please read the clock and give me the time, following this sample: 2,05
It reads 8,52
